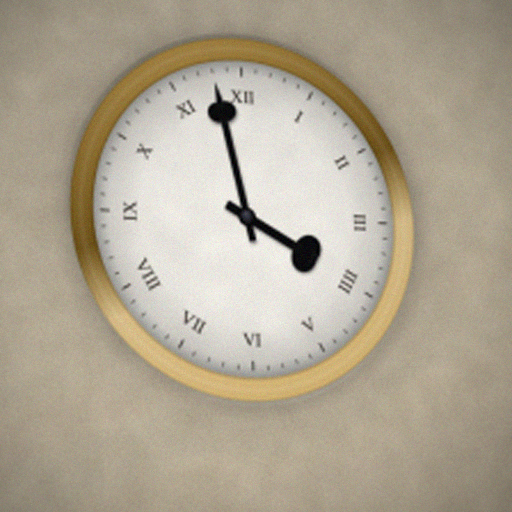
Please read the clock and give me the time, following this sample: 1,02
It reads 3,58
